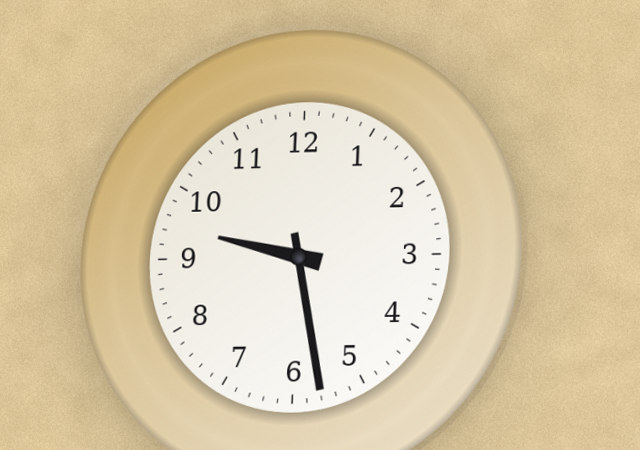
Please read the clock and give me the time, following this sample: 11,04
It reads 9,28
